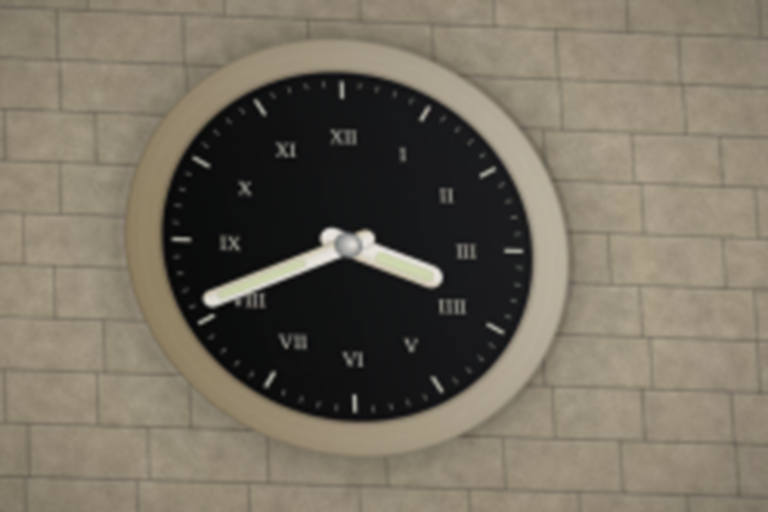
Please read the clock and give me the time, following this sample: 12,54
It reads 3,41
